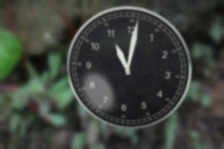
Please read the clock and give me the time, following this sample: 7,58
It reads 11,01
